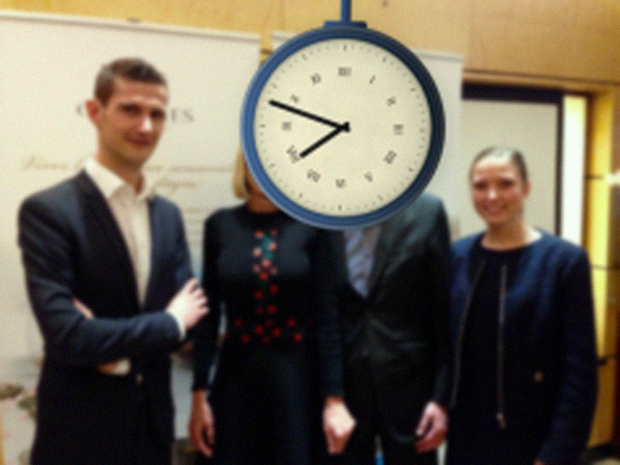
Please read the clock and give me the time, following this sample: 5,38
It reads 7,48
